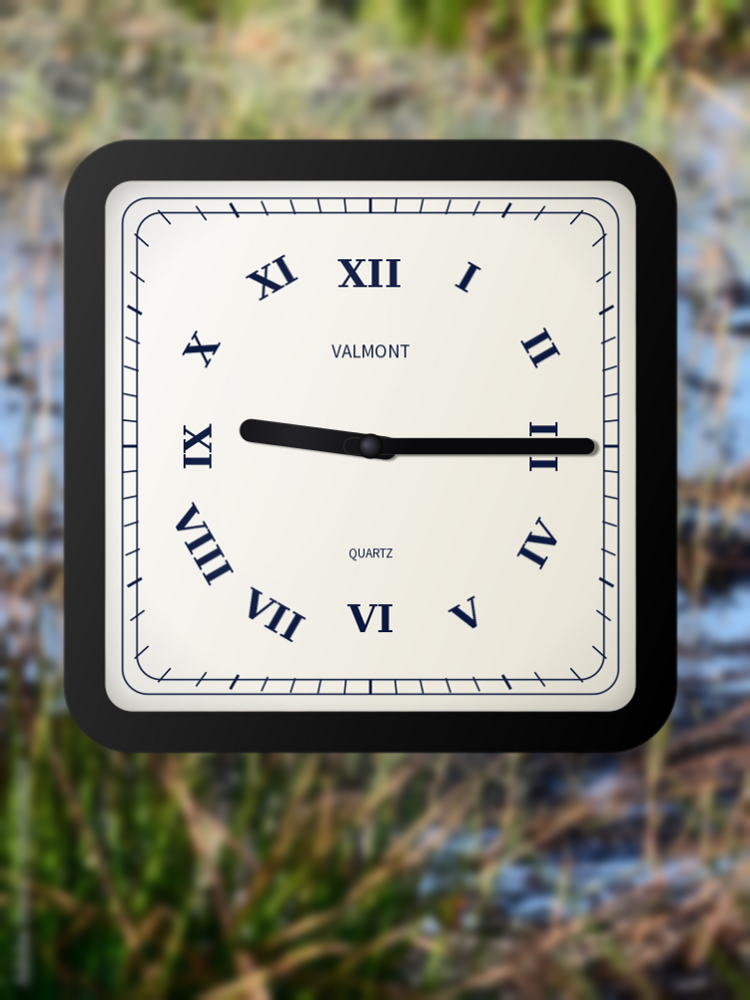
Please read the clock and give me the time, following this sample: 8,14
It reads 9,15
